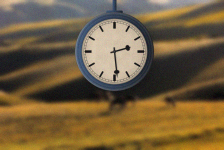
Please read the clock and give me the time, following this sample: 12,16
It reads 2,29
